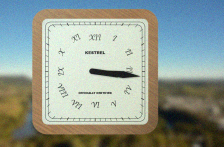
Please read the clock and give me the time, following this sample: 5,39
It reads 3,16
